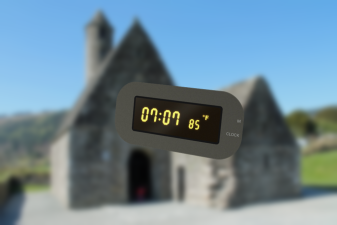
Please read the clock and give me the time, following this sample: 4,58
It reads 7,07
